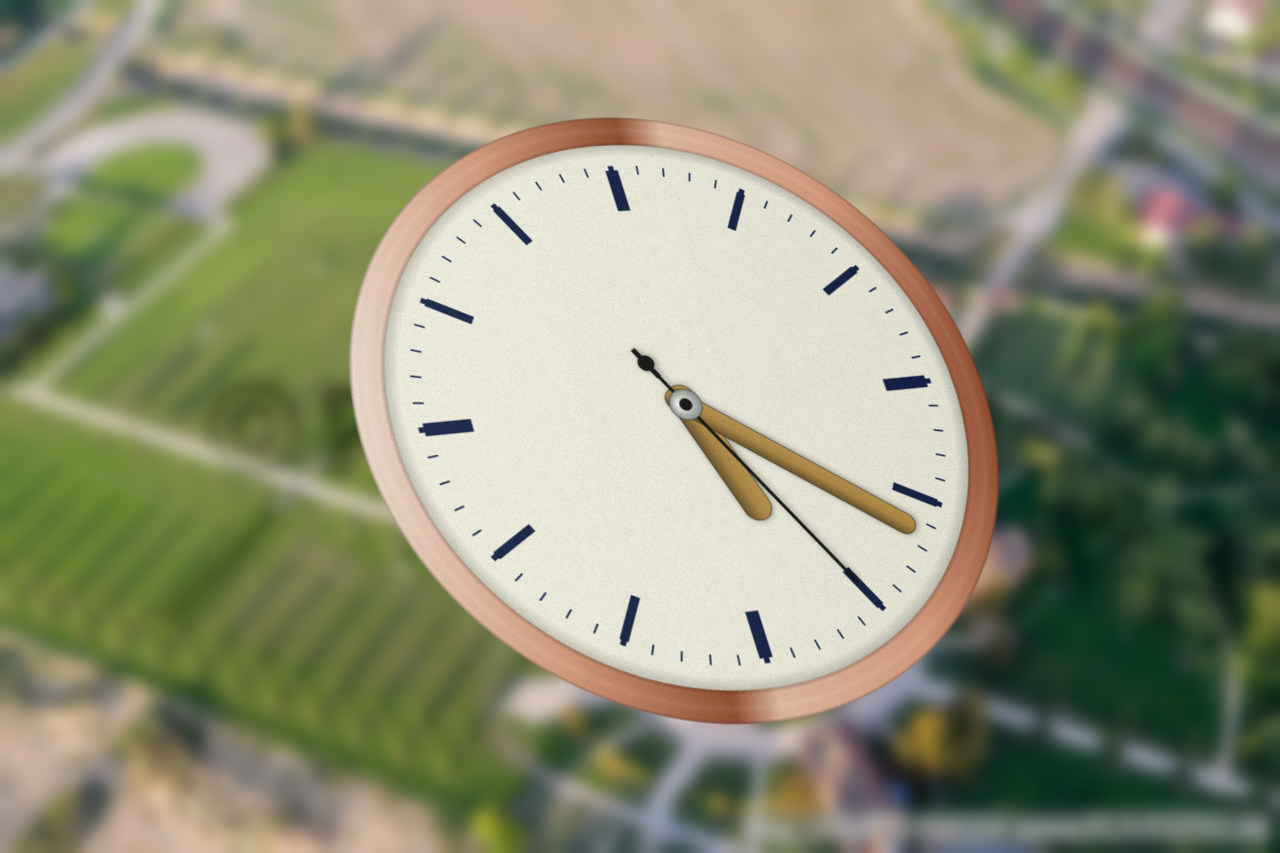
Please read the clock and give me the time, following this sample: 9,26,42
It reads 5,21,25
